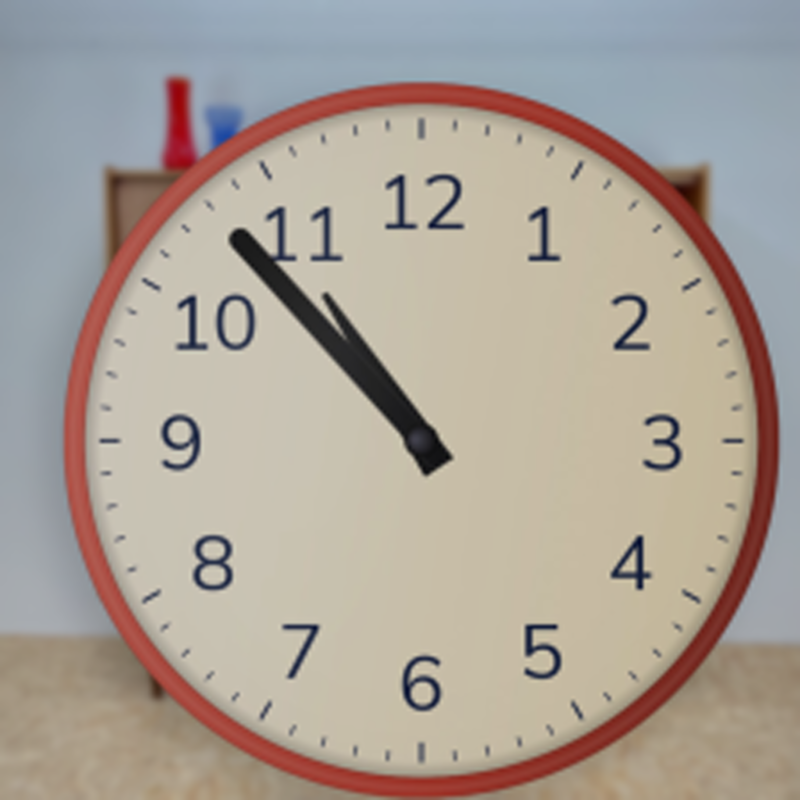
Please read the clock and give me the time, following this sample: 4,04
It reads 10,53
